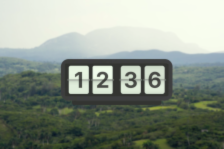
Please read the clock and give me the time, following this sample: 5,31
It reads 12,36
